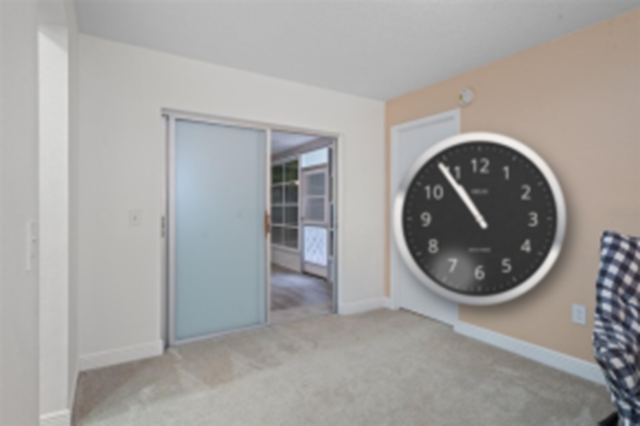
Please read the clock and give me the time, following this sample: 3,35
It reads 10,54
